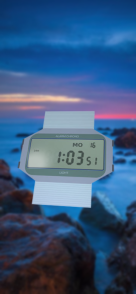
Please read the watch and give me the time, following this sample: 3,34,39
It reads 1,03,51
